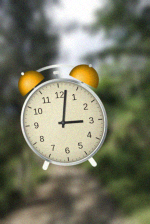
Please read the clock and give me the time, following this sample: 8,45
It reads 3,02
